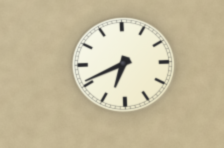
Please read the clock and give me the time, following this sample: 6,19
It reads 6,41
